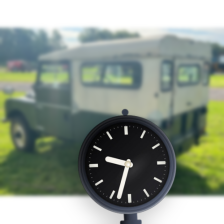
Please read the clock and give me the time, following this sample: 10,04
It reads 9,33
